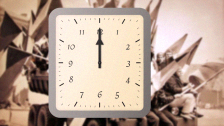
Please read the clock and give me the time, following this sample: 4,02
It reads 12,00
